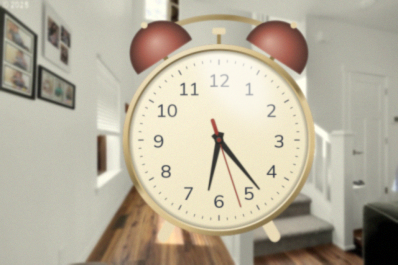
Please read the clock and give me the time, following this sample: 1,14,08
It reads 6,23,27
